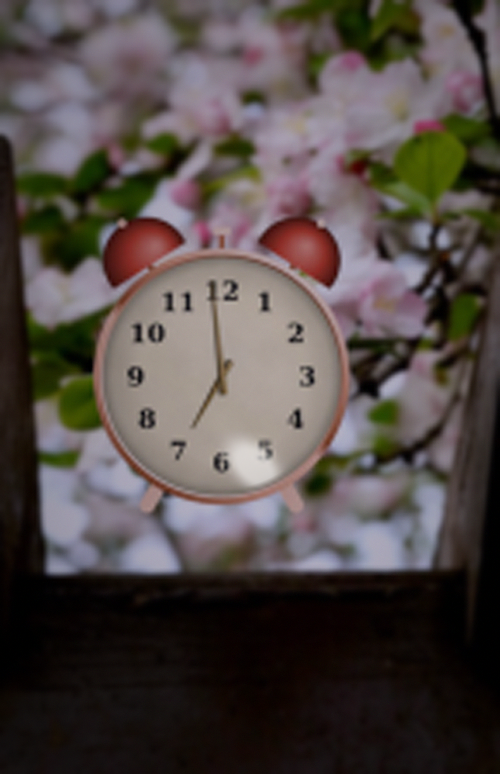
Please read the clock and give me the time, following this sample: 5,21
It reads 6,59
